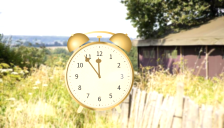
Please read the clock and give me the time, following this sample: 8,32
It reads 11,54
